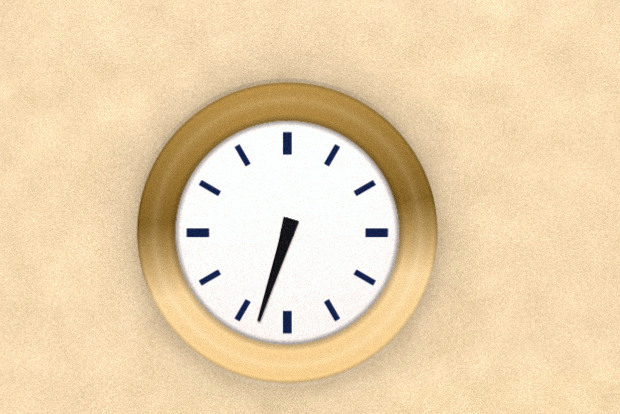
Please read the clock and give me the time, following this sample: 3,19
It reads 6,33
